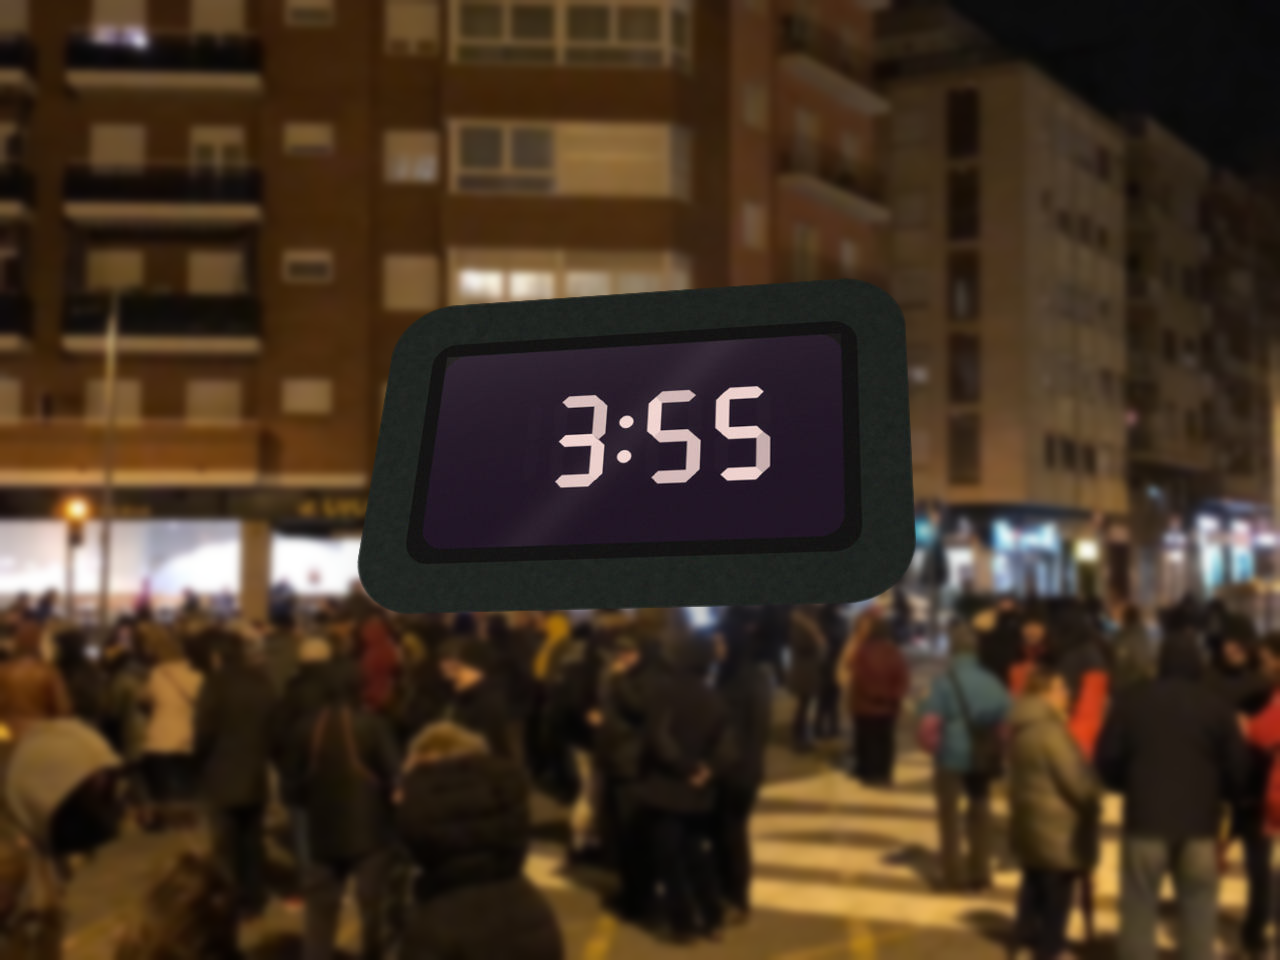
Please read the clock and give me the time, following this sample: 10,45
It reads 3,55
